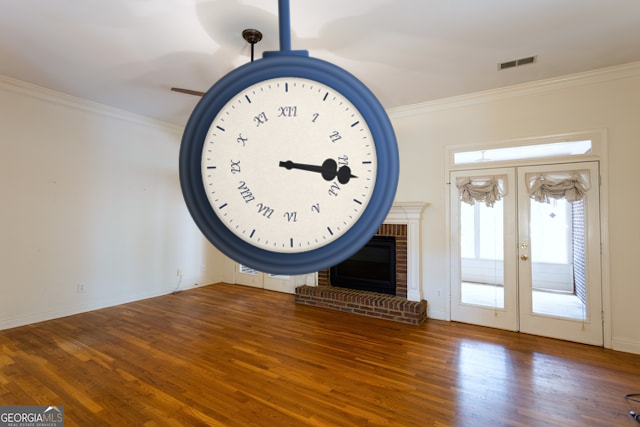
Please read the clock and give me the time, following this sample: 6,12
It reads 3,17
